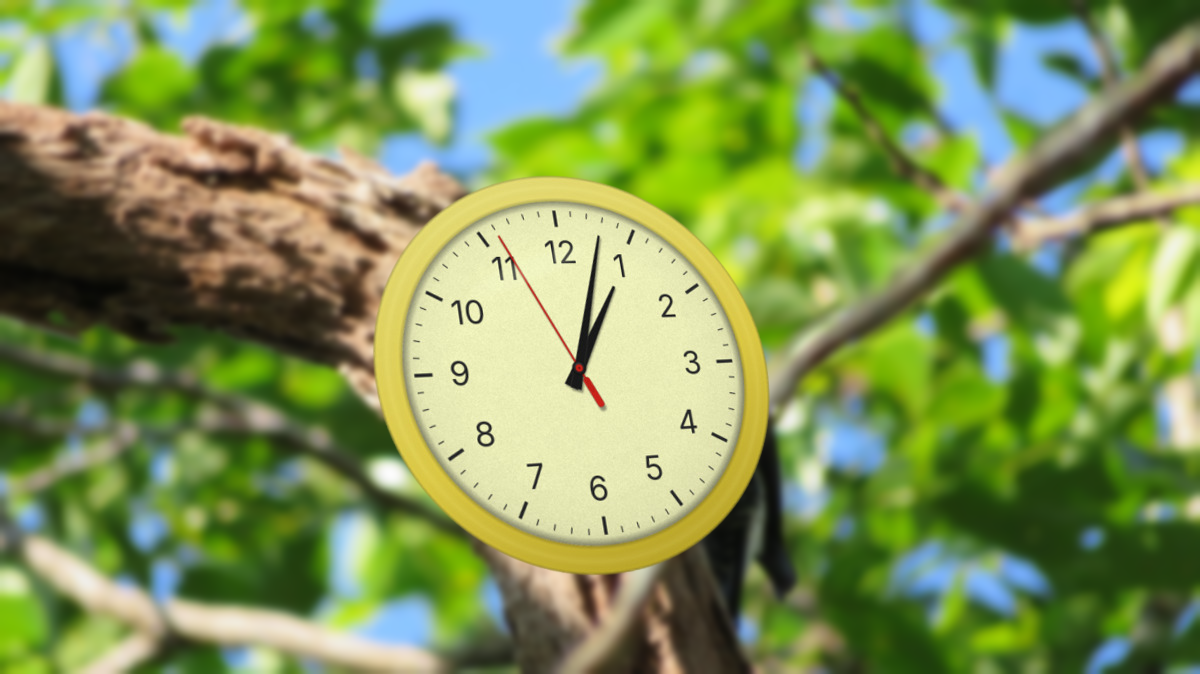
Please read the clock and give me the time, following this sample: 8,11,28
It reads 1,02,56
